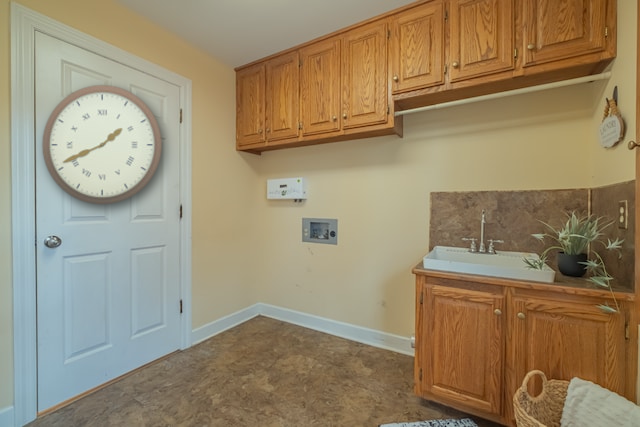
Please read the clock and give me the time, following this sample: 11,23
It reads 1,41
